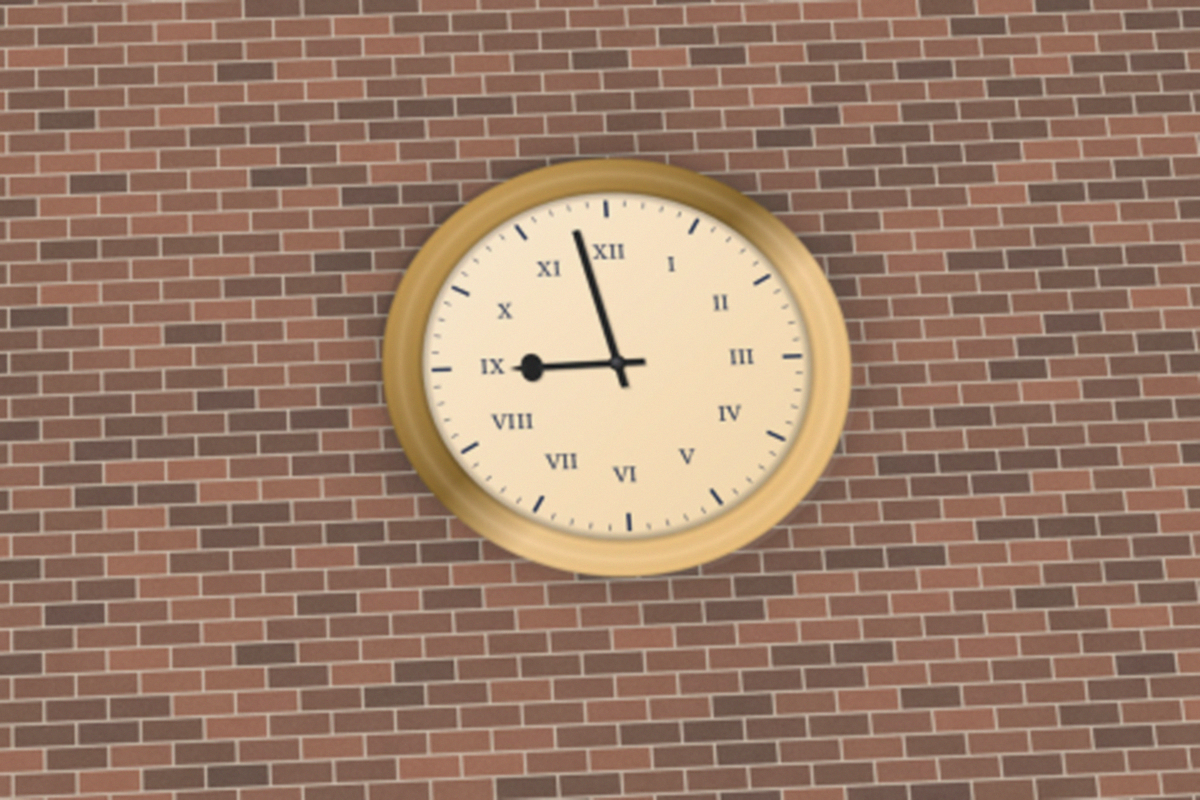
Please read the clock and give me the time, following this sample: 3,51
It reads 8,58
